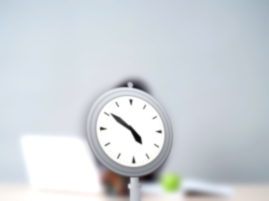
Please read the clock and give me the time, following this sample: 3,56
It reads 4,51
